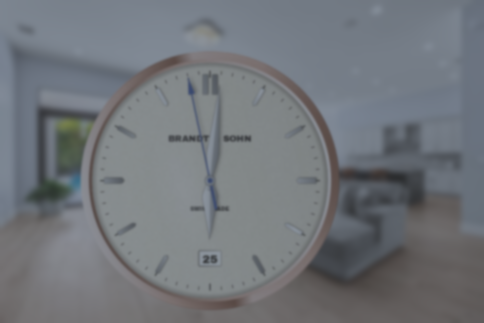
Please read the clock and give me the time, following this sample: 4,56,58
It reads 6,00,58
